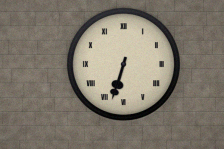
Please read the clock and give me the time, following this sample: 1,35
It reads 6,33
